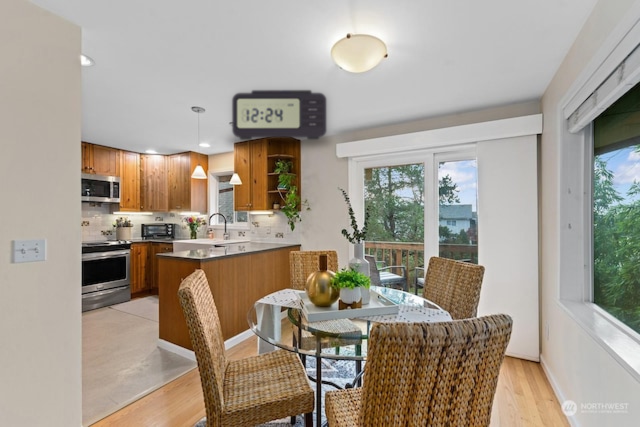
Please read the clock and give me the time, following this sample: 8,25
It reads 12,24
